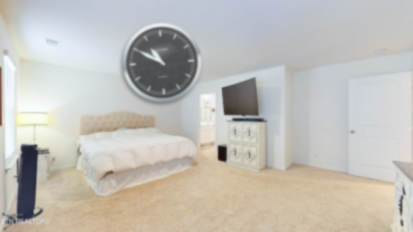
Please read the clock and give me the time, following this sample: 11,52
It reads 10,50
